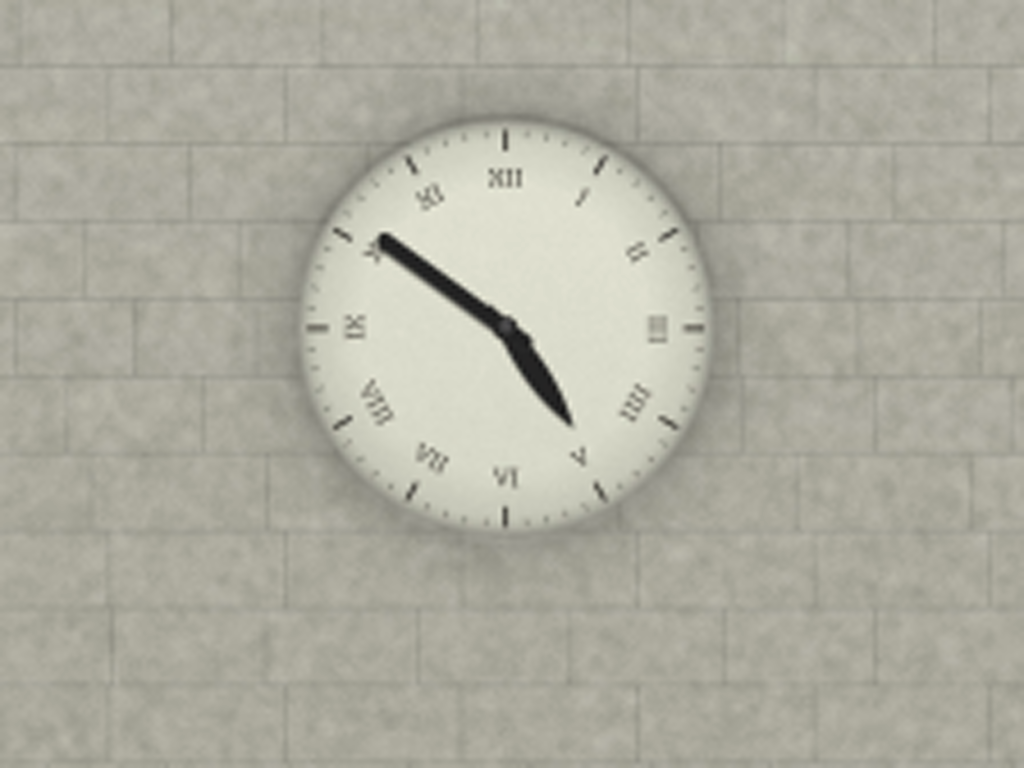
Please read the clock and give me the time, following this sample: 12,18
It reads 4,51
